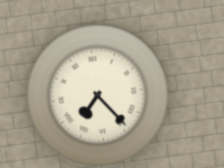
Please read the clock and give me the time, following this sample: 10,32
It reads 7,24
